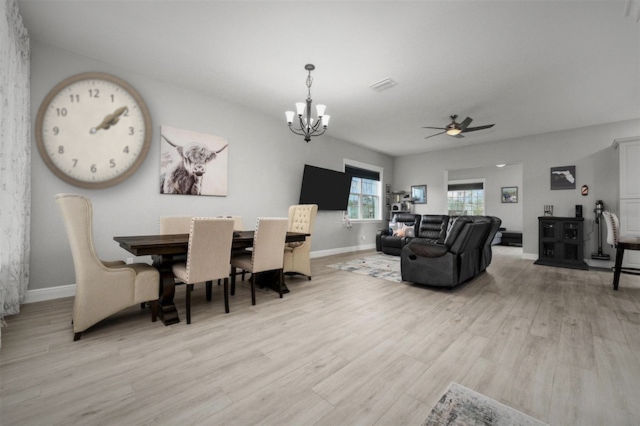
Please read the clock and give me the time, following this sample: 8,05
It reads 2,09
